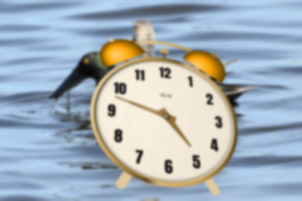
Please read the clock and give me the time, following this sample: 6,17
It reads 4,48
